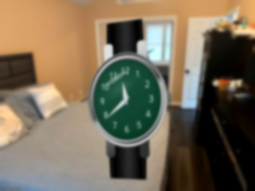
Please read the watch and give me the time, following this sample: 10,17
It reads 11,39
